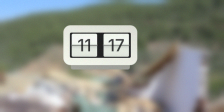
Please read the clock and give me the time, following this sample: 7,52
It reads 11,17
